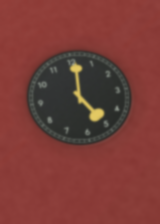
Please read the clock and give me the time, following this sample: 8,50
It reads 5,01
